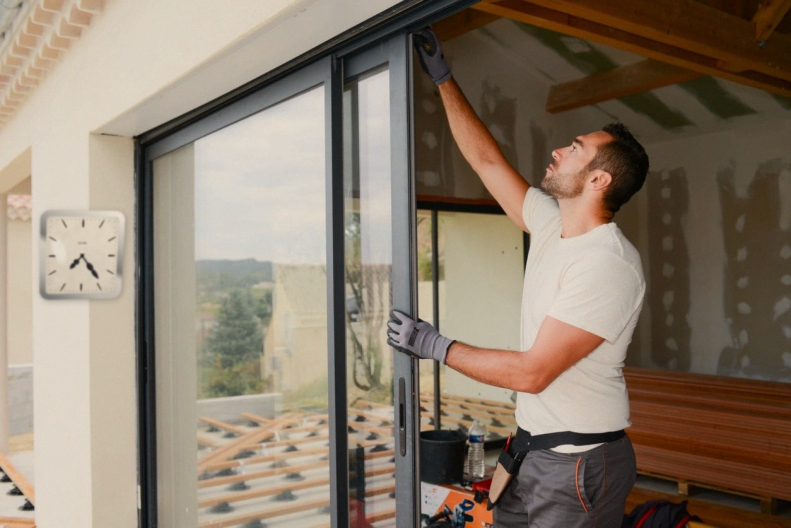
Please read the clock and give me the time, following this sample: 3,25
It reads 7,24
